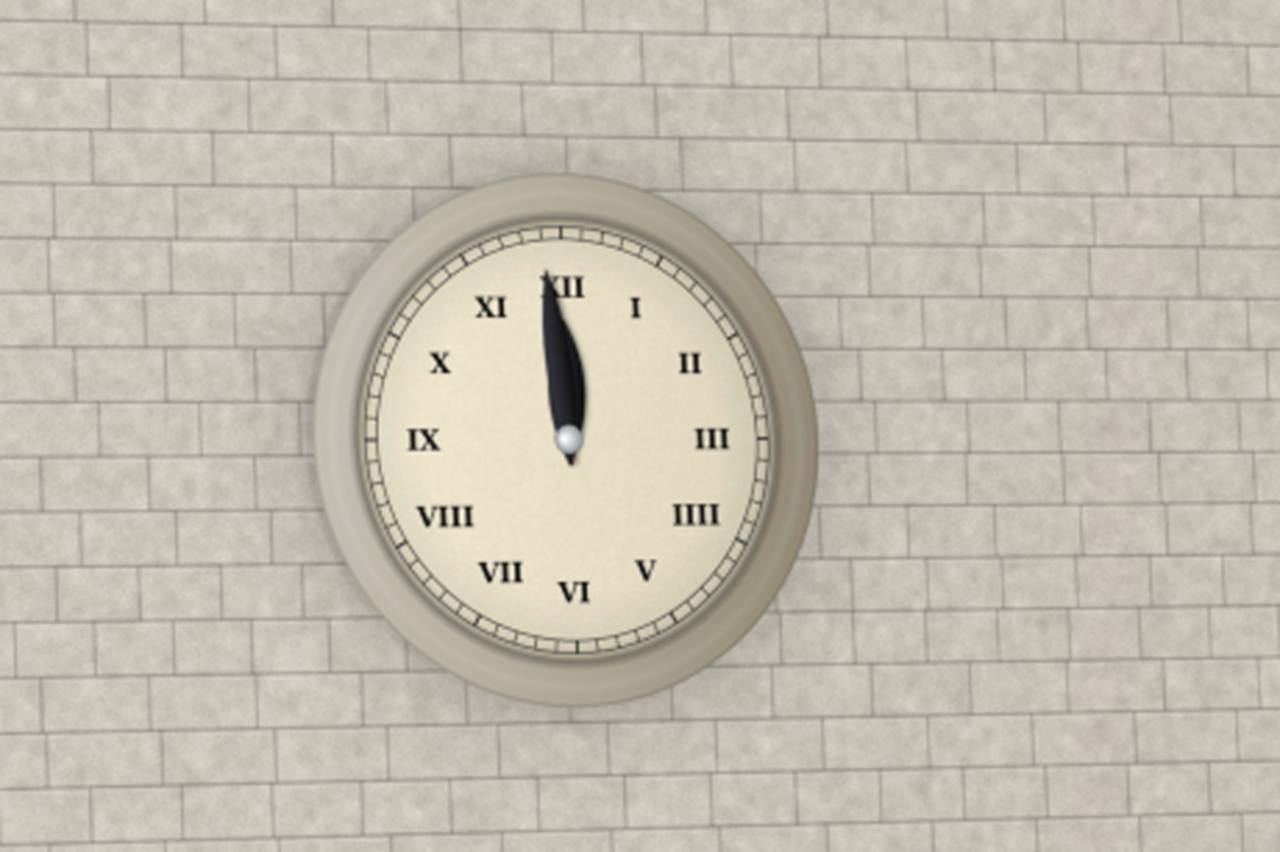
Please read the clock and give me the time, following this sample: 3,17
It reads 11,59
